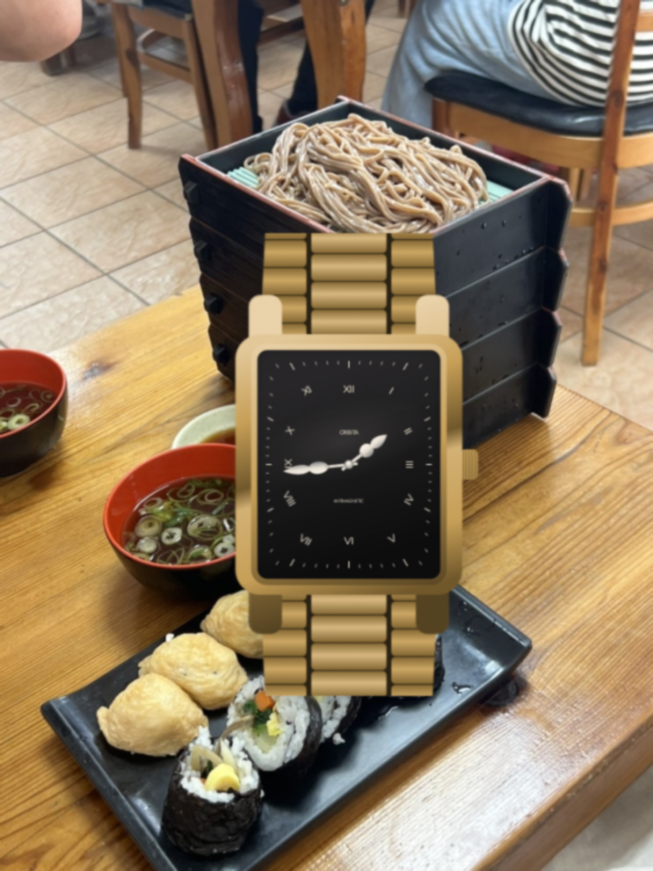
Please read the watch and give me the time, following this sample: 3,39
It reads 1,44
